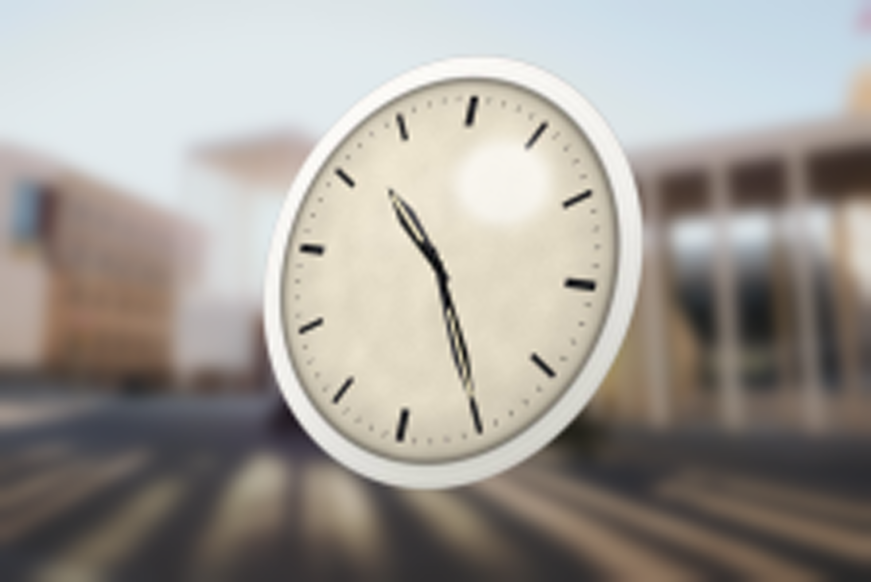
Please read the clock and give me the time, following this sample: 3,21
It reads 10,25
